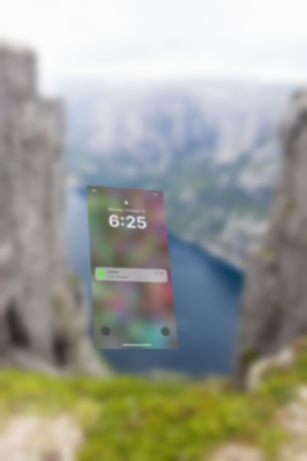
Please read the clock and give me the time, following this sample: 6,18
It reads 6,25
